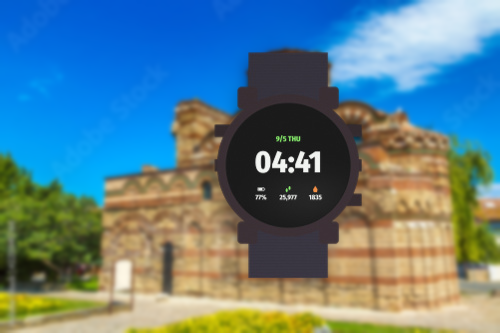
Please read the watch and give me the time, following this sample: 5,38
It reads 4,41
